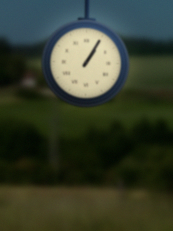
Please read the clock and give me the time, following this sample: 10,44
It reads 1,05
